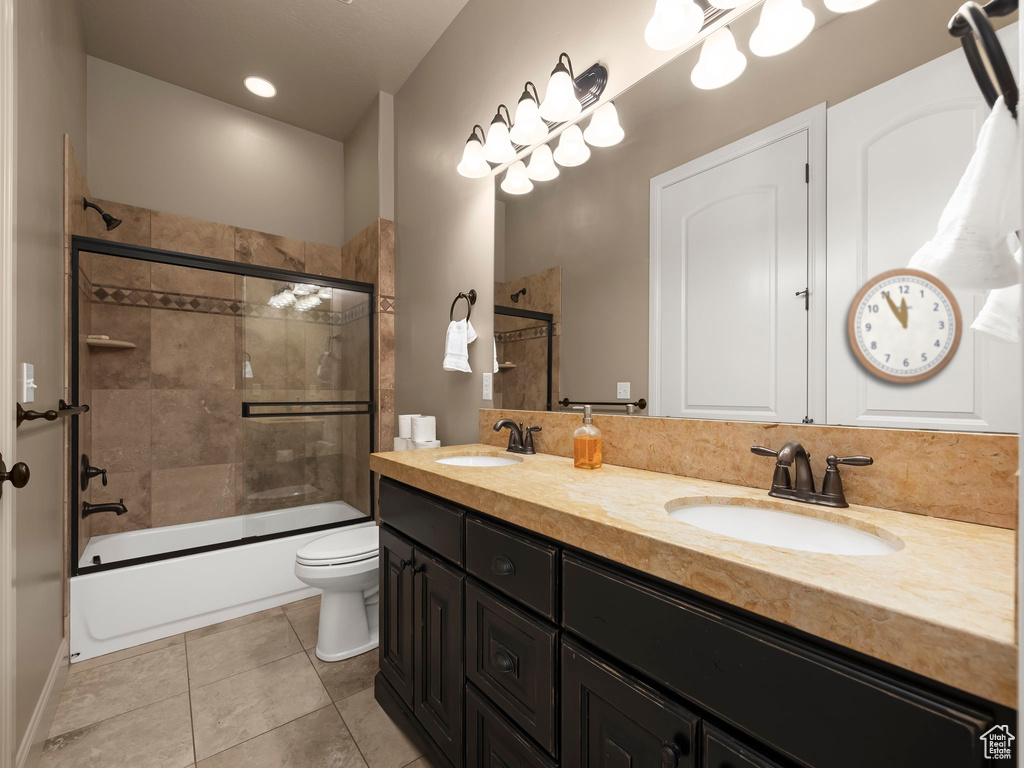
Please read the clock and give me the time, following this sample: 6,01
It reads 11,55
